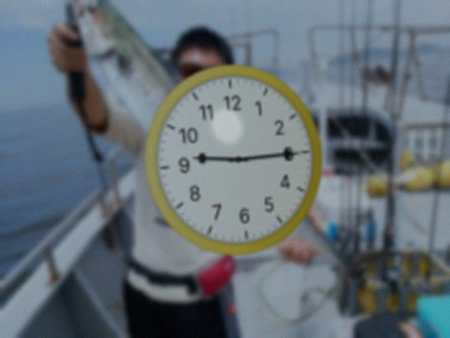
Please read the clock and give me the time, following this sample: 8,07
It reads 9,15
